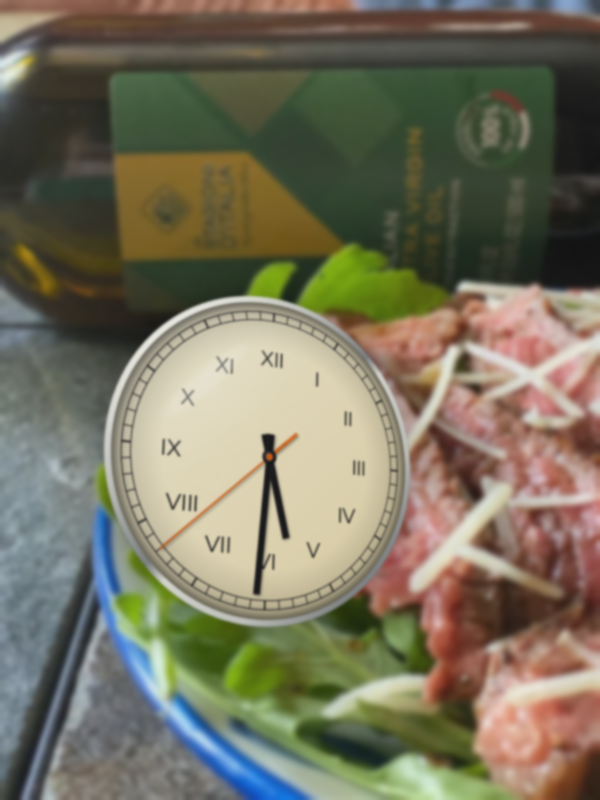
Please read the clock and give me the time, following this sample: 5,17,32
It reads 5,30,38
